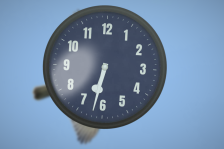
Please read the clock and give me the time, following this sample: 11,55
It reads 6,32
